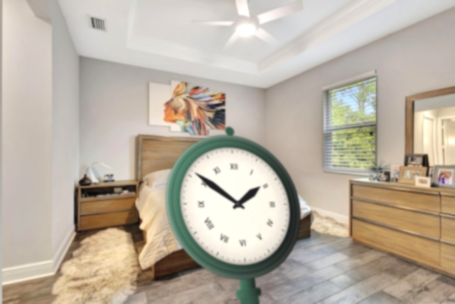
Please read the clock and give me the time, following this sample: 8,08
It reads 1,51
